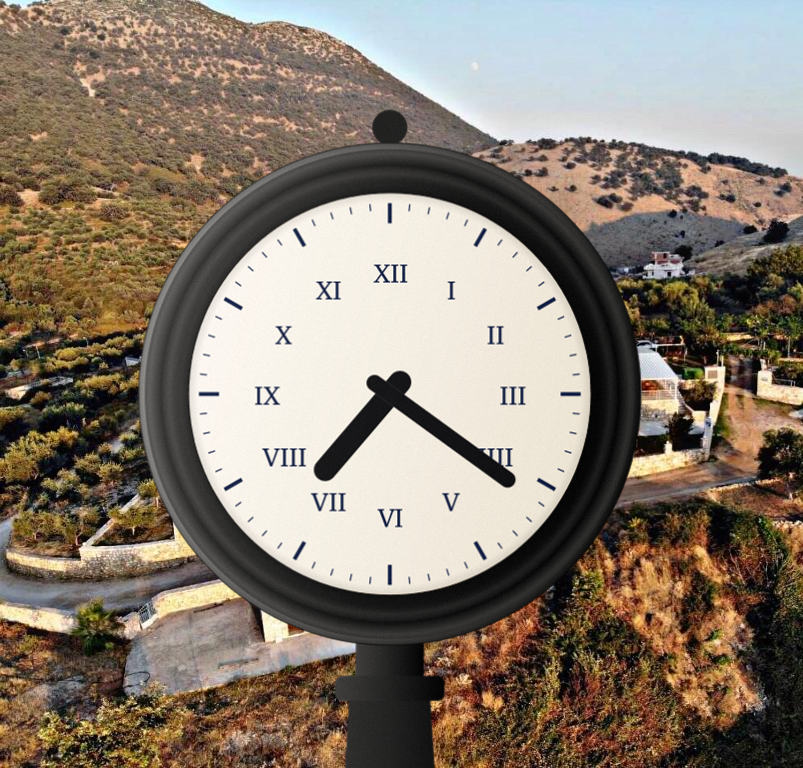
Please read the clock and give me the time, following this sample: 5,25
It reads 7,21
